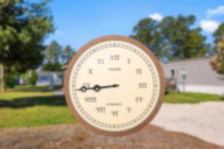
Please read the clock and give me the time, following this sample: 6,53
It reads 8,44
